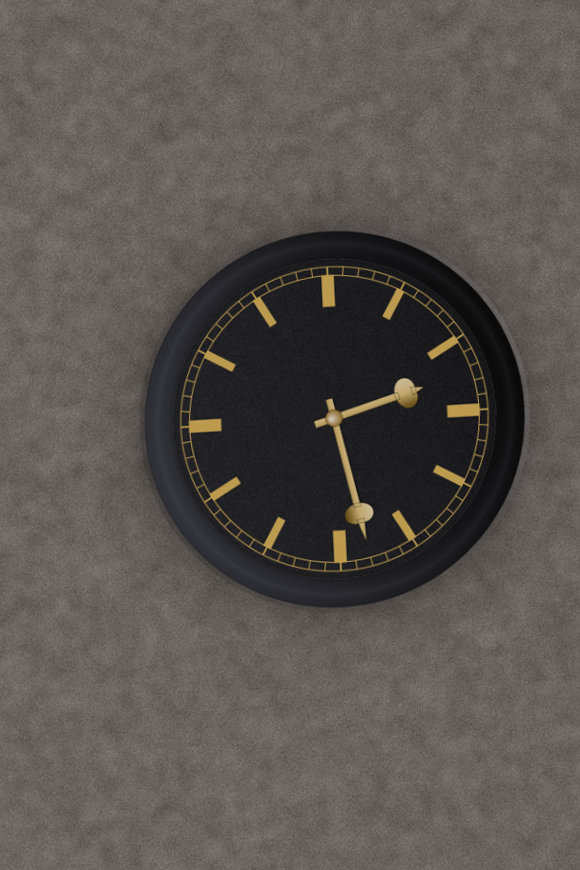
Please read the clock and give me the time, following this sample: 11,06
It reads 2,28
